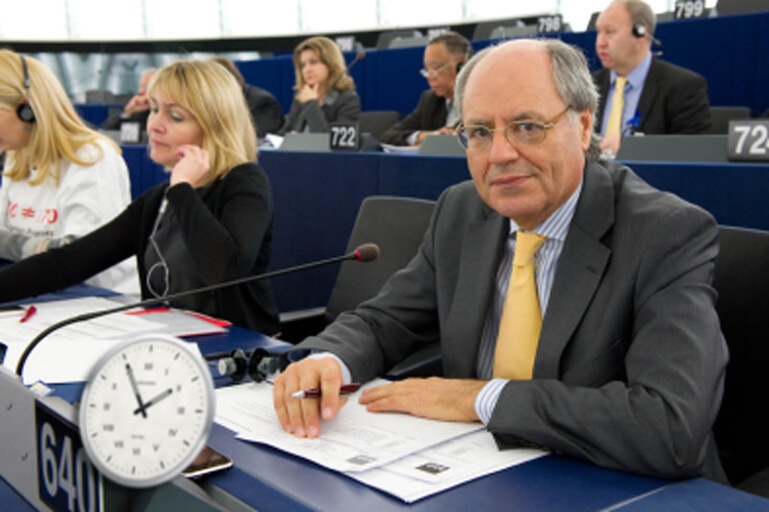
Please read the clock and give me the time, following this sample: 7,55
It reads 1,55
